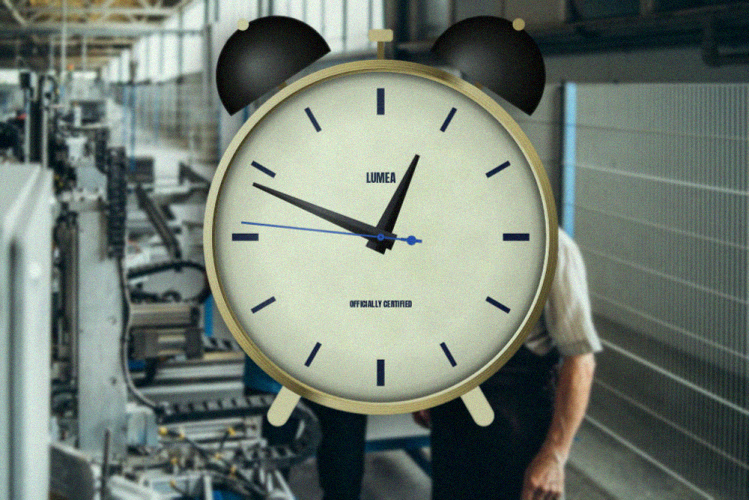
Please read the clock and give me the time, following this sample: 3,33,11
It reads 12,48,46
